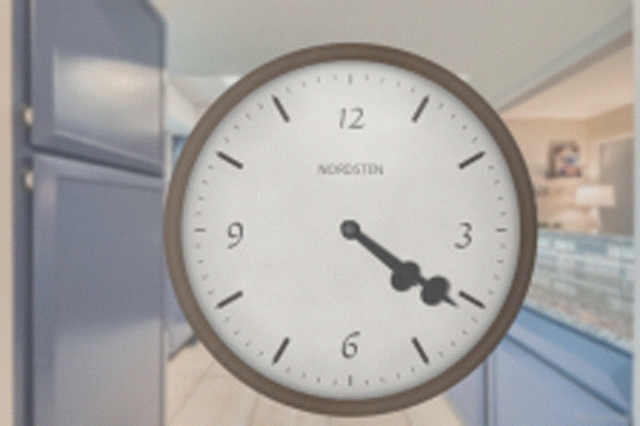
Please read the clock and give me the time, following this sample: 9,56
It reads 4,21
